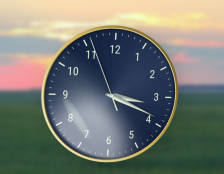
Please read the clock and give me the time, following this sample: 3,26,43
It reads 3,18,56
